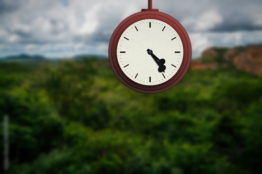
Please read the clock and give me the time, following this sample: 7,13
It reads 4,24
